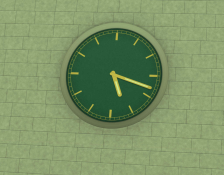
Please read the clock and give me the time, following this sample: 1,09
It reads 5,18
